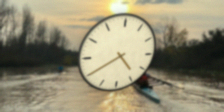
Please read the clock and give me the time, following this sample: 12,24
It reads 4,40
